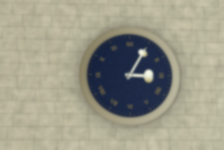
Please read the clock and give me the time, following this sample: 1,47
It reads 3,05
